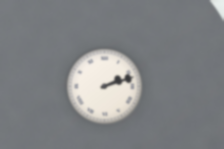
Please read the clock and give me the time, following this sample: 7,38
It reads 2,12
